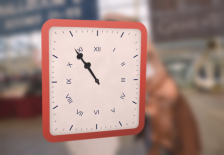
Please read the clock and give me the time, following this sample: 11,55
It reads 10,54
